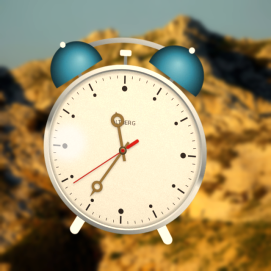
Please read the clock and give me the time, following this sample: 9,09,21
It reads 11,35,39
